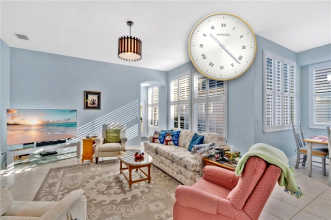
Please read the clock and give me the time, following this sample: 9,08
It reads 10,22
